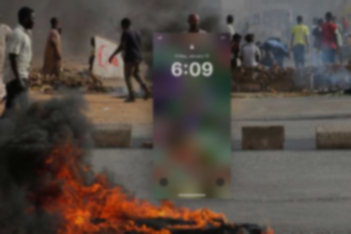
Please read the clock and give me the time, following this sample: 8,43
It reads 6,09
